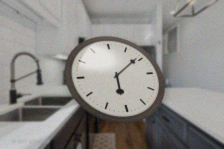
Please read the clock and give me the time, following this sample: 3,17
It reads 6,09
